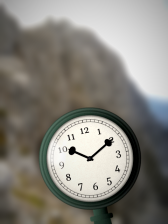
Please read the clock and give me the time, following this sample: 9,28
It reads 10,10
